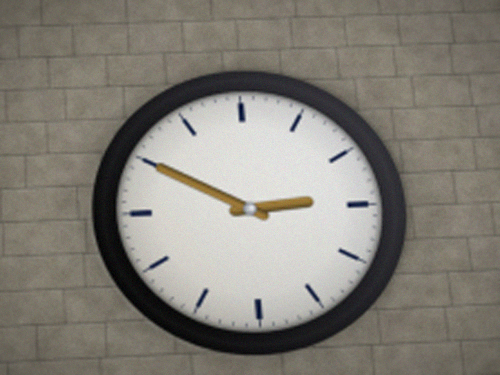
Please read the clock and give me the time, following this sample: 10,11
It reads 2,50
